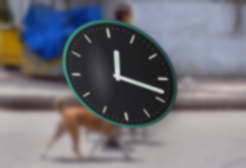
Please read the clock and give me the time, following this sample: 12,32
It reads 12,18
